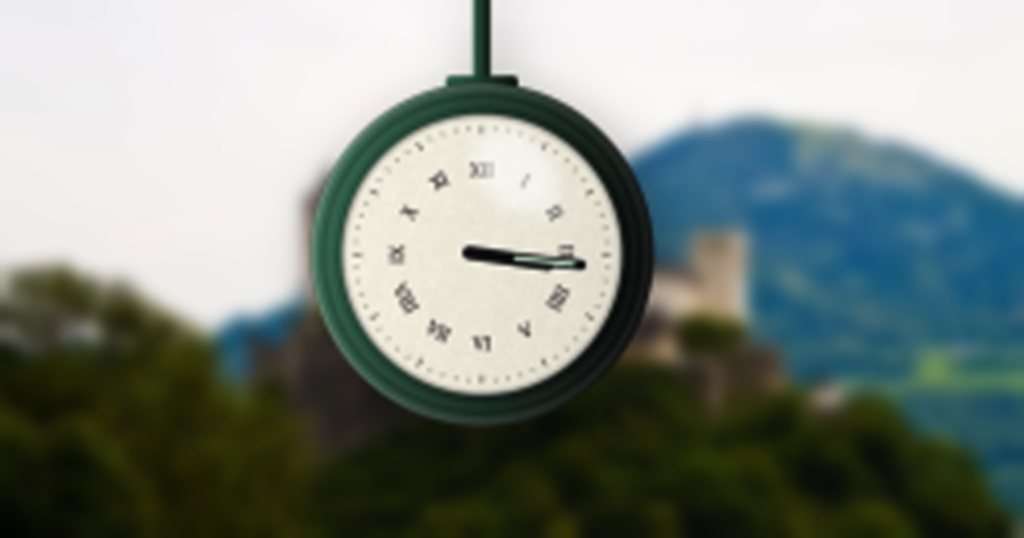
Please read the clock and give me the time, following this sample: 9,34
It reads 3,16
